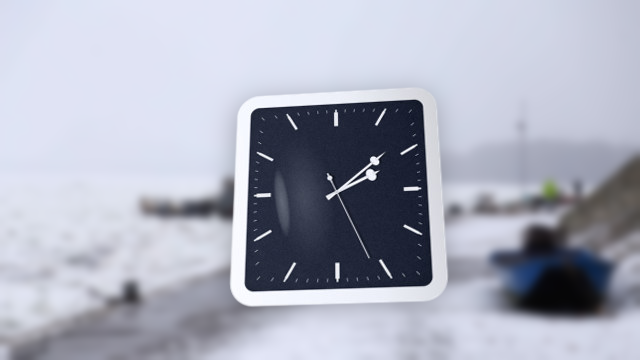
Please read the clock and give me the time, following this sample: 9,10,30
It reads 2,08,26
